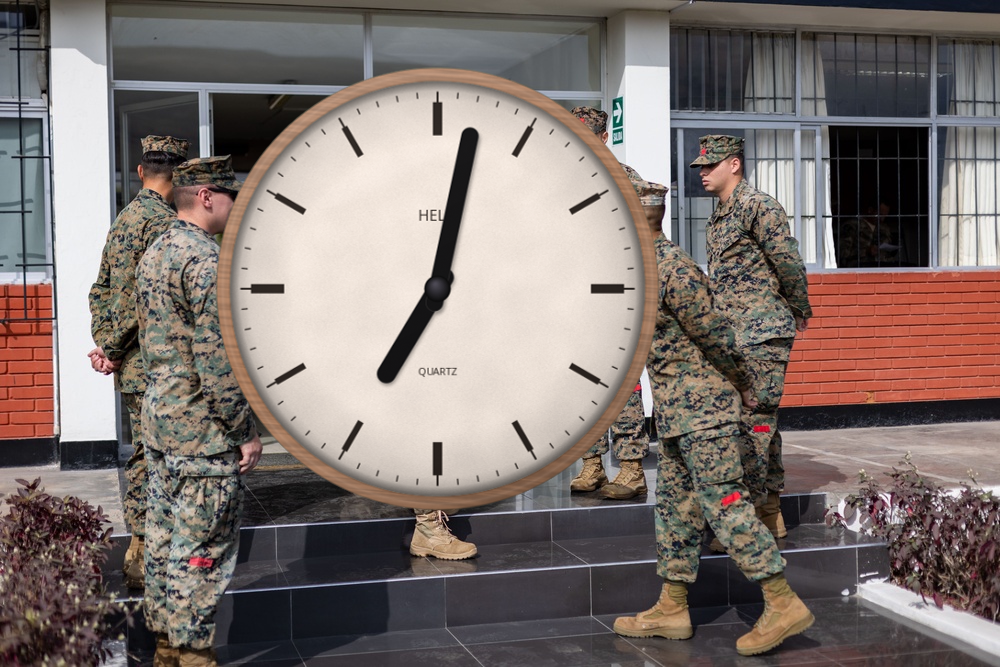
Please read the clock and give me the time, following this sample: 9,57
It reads 7,02
